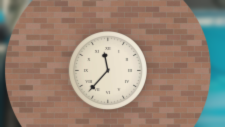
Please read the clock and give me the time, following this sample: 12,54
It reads 11,37
